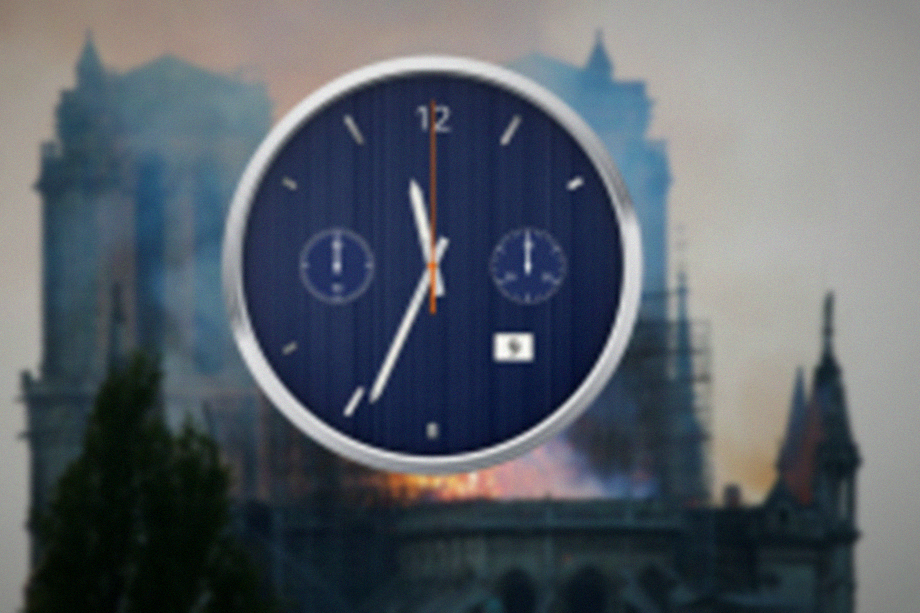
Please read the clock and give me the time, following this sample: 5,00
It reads 11,34
